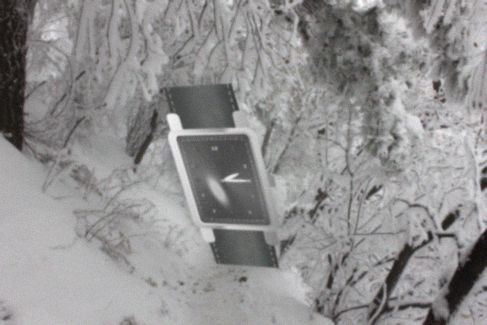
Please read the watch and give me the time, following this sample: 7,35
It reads 2,15
